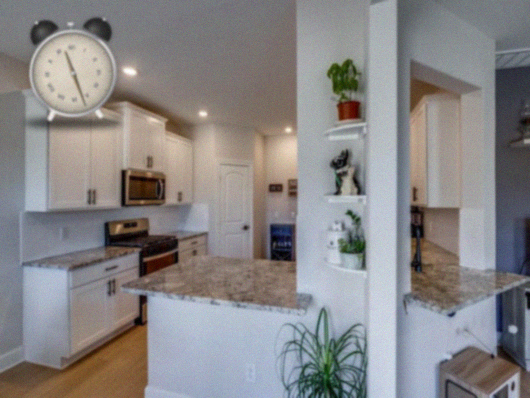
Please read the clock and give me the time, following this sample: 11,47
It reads 11,27
